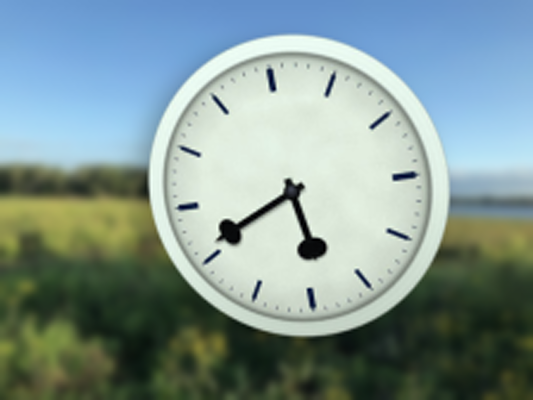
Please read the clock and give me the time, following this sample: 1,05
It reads 5,41
